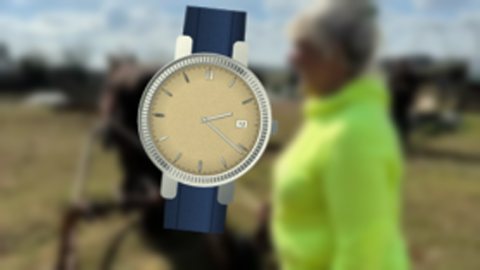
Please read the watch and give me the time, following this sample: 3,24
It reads 2,21
